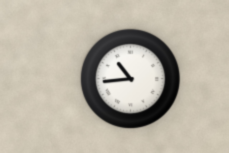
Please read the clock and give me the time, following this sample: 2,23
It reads 10,44
